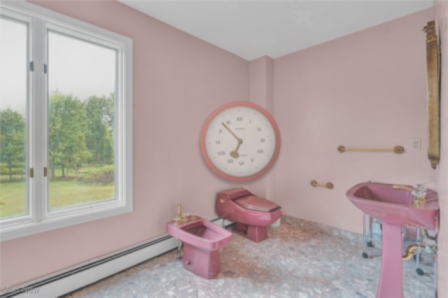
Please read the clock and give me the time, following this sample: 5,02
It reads 6,53
